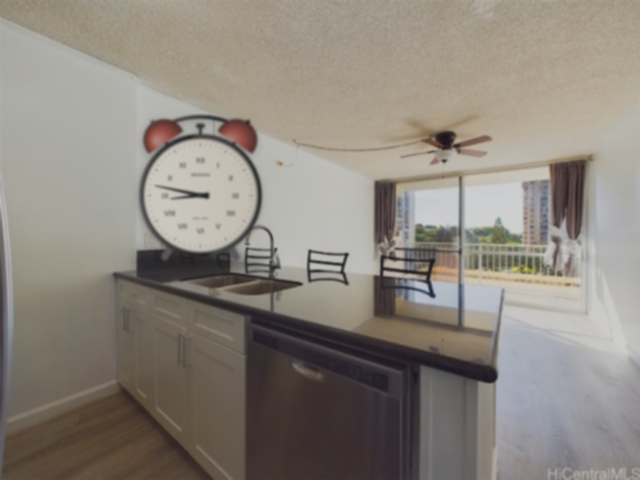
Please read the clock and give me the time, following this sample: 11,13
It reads 8,47
